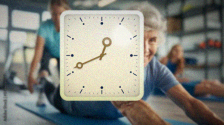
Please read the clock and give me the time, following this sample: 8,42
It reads 12,41
